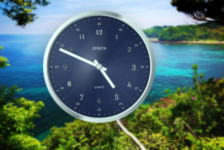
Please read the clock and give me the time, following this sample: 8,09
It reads 4,49
